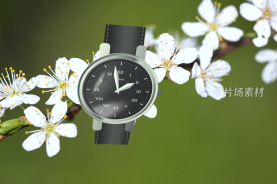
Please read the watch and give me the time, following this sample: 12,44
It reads 1,58
